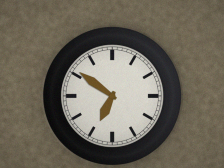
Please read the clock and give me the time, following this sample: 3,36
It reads 6,51
